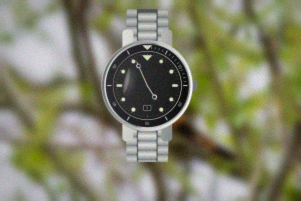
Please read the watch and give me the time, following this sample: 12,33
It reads 4,56
